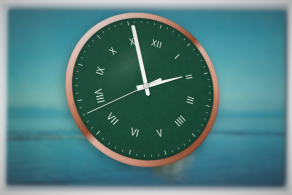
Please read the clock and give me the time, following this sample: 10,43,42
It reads 1,55,38
